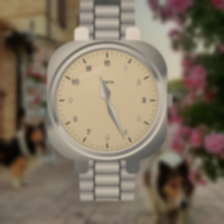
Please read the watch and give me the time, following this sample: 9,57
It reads 11,26
